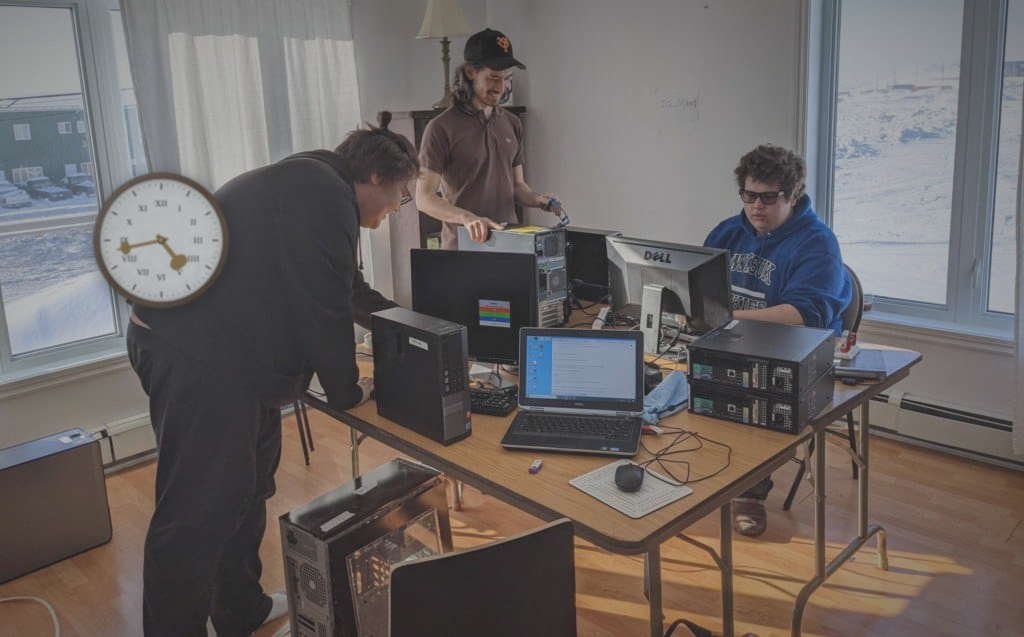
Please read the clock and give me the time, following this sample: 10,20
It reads 4,43
